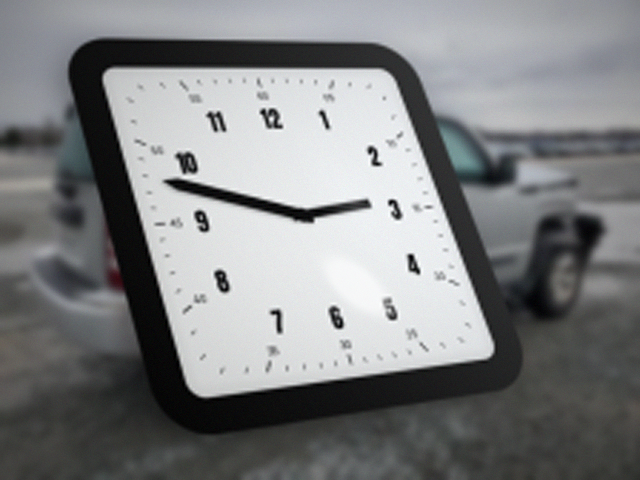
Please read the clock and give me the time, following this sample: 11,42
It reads 2,48
